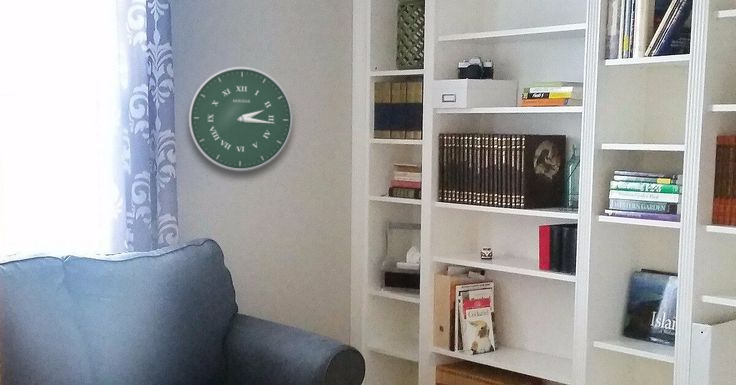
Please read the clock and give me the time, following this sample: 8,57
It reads 2,16
